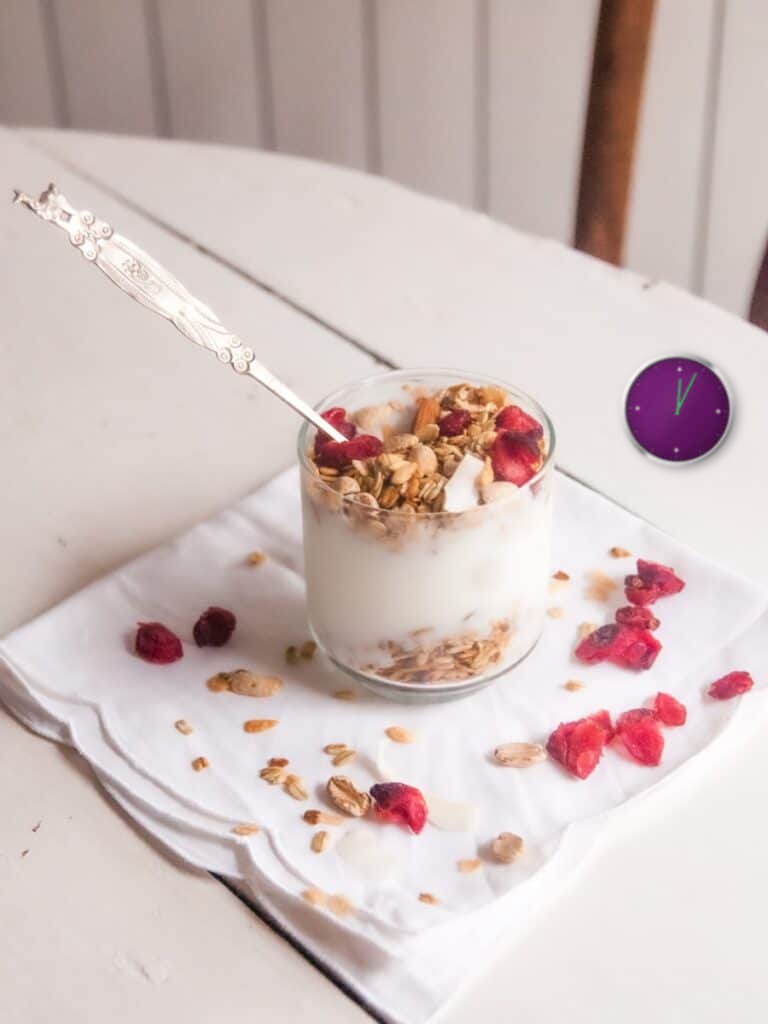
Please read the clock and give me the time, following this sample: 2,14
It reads 12,04
